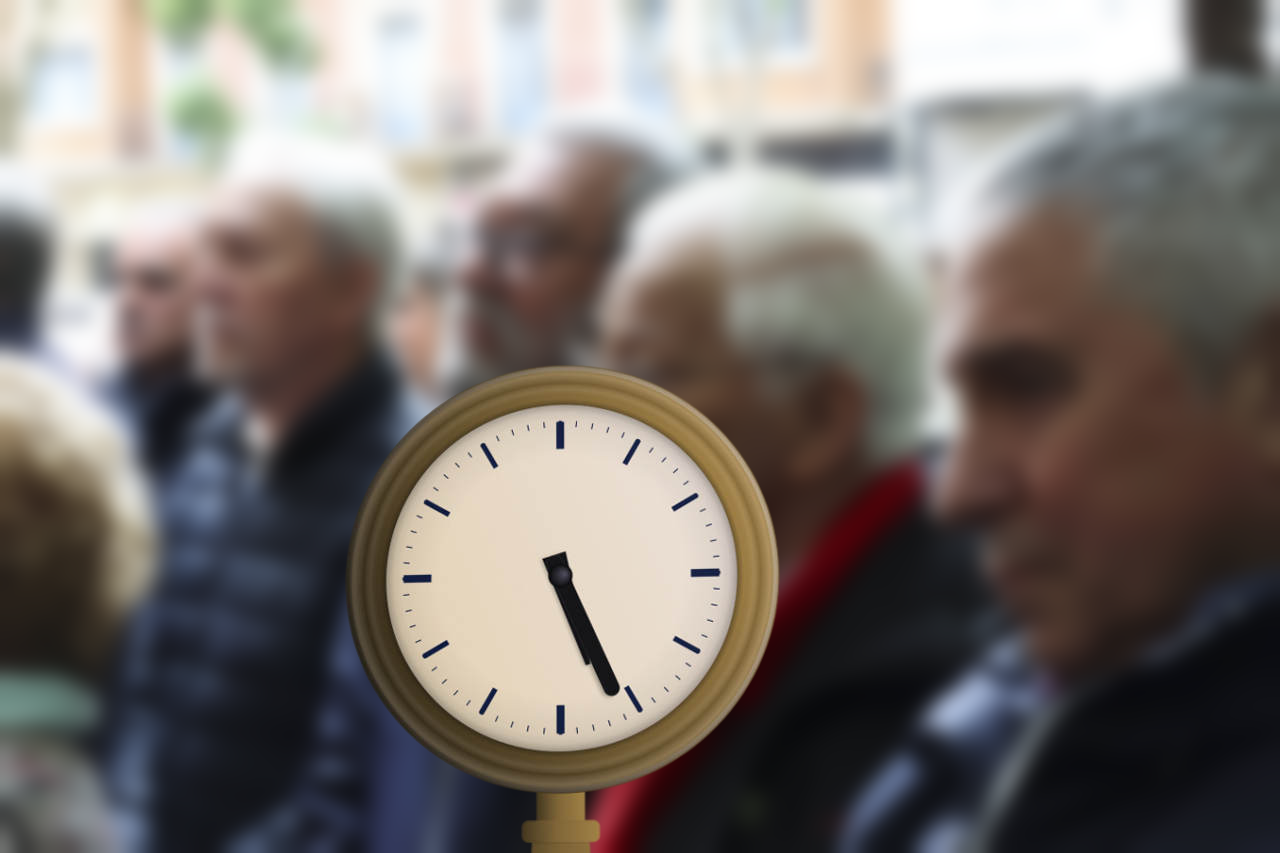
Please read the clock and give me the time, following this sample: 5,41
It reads 5,26
